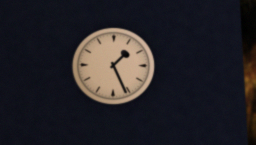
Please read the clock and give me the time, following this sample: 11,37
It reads 1,26
